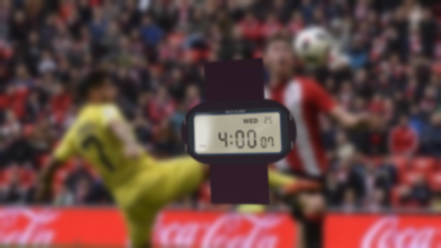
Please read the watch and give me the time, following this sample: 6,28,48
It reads 4,00,07
